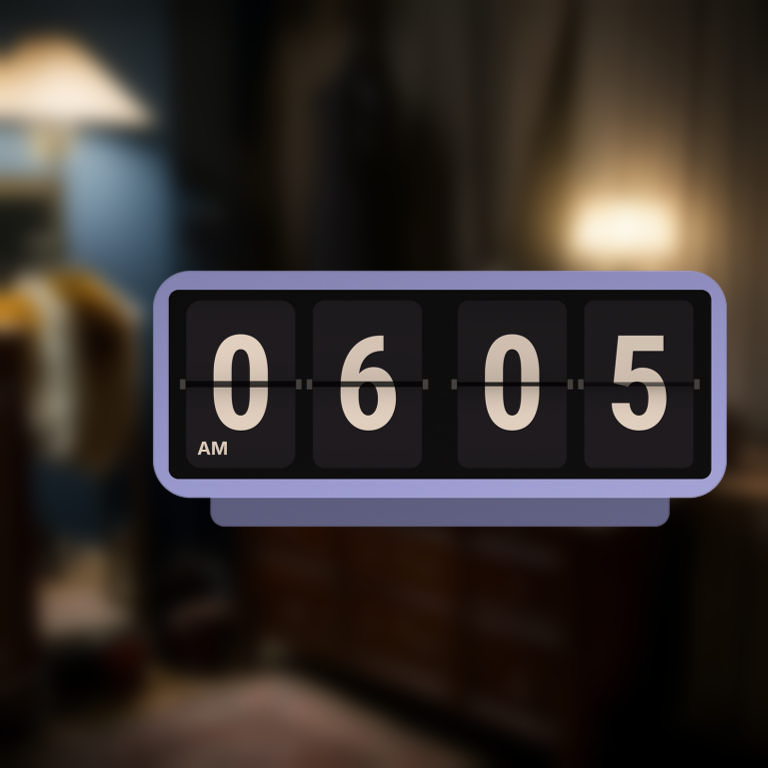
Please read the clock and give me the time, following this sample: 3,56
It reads 6,05
